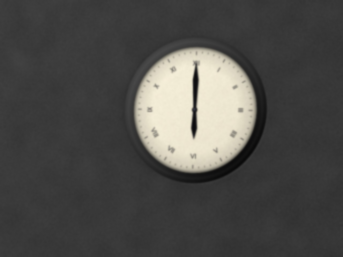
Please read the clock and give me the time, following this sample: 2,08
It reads 6,00
